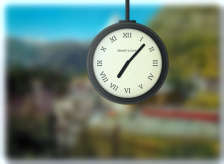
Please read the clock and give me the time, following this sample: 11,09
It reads 7,07
